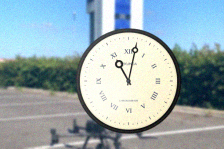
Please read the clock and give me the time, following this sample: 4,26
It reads 11,02
